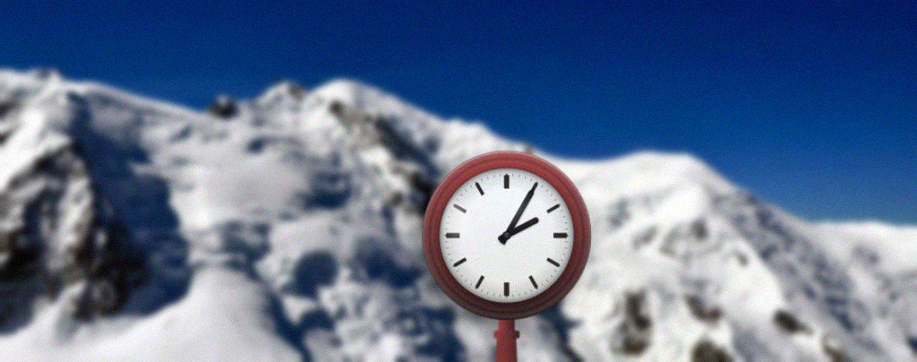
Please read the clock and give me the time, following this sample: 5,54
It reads 2,05
